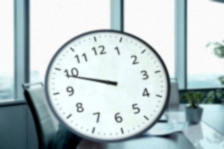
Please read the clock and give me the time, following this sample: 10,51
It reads 9,49
